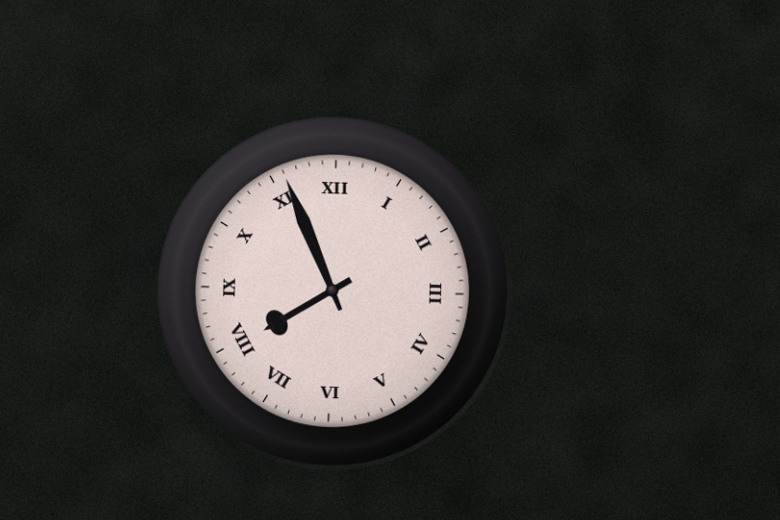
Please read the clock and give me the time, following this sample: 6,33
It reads 7,56
